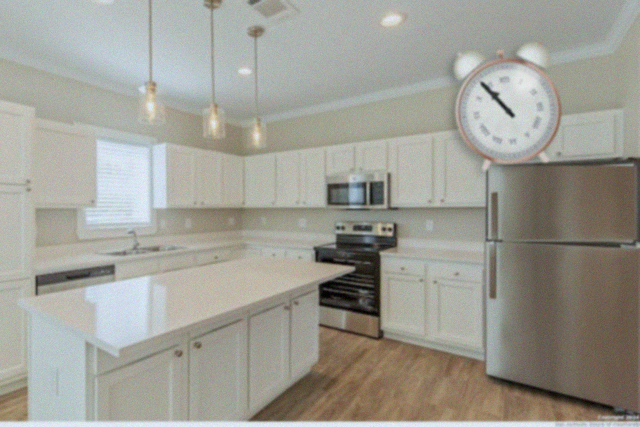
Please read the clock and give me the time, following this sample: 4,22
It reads 10,54
